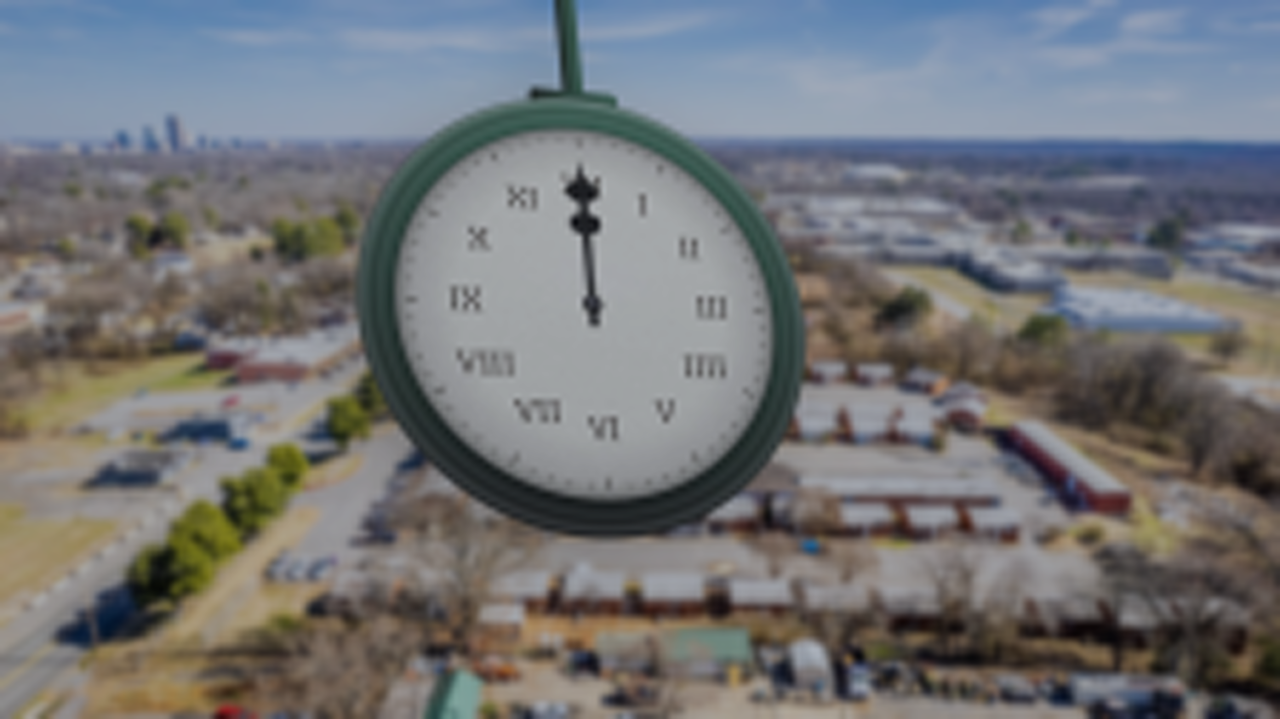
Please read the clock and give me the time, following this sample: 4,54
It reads 12,00
